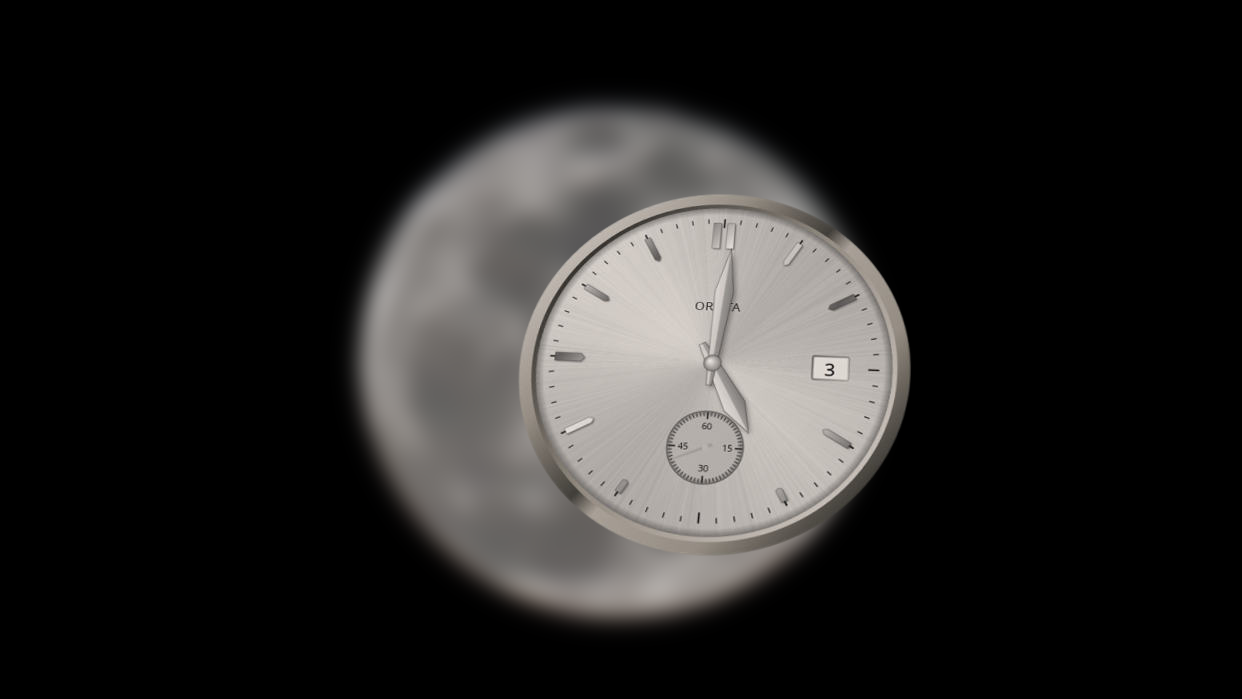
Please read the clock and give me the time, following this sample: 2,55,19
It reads 5,00,41
